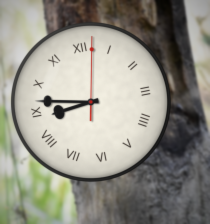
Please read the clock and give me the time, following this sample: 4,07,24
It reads 8,47,02
